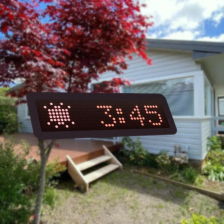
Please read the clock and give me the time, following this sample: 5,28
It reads 3,45
